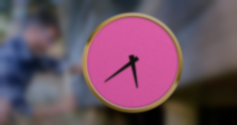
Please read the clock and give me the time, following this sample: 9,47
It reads 5,39
